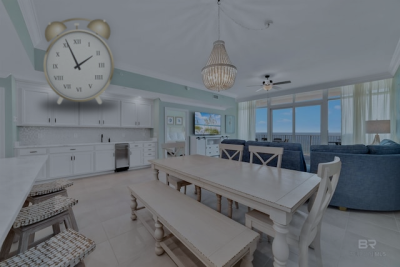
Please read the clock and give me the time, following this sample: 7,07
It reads 1,56
